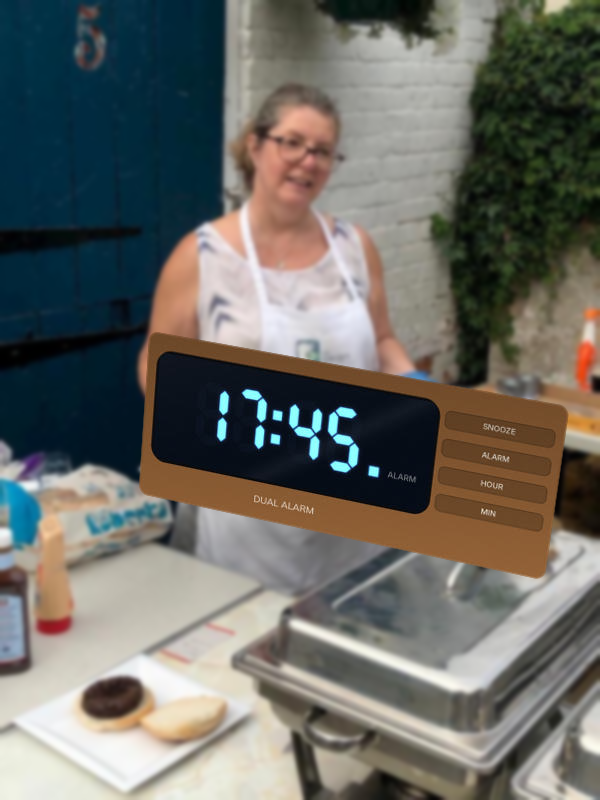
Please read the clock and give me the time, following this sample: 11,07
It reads 17,45
